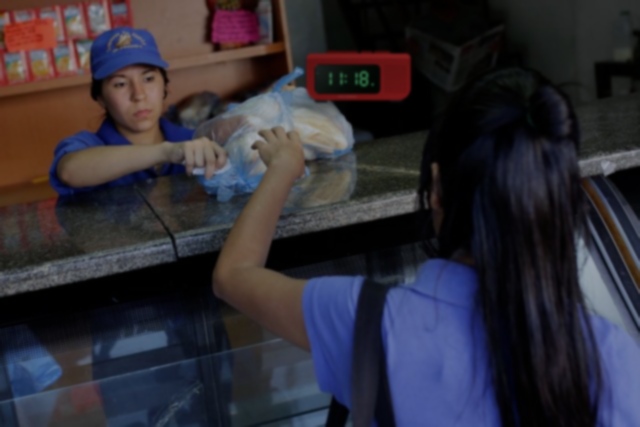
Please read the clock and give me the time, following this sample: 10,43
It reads 11,18
